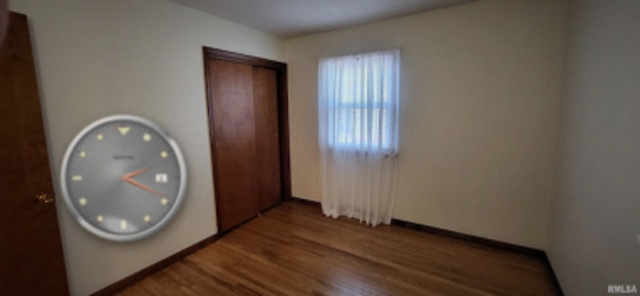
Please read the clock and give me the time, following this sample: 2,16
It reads 2,19
